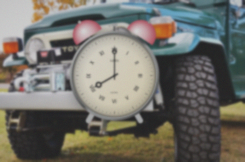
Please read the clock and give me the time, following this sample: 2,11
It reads 8,00
